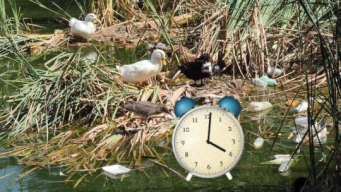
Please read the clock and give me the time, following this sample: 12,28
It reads 4,01
